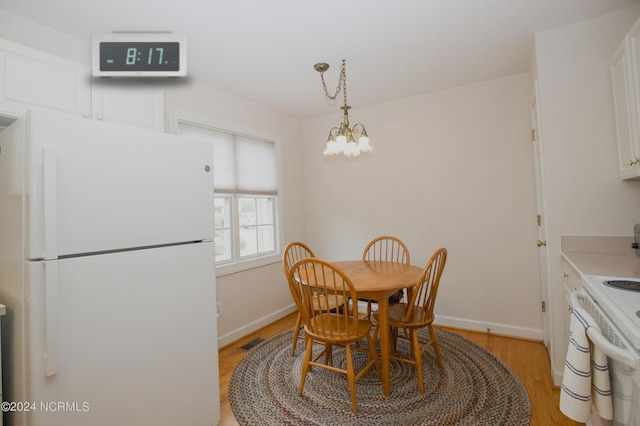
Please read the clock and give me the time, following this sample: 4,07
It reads 8,17
